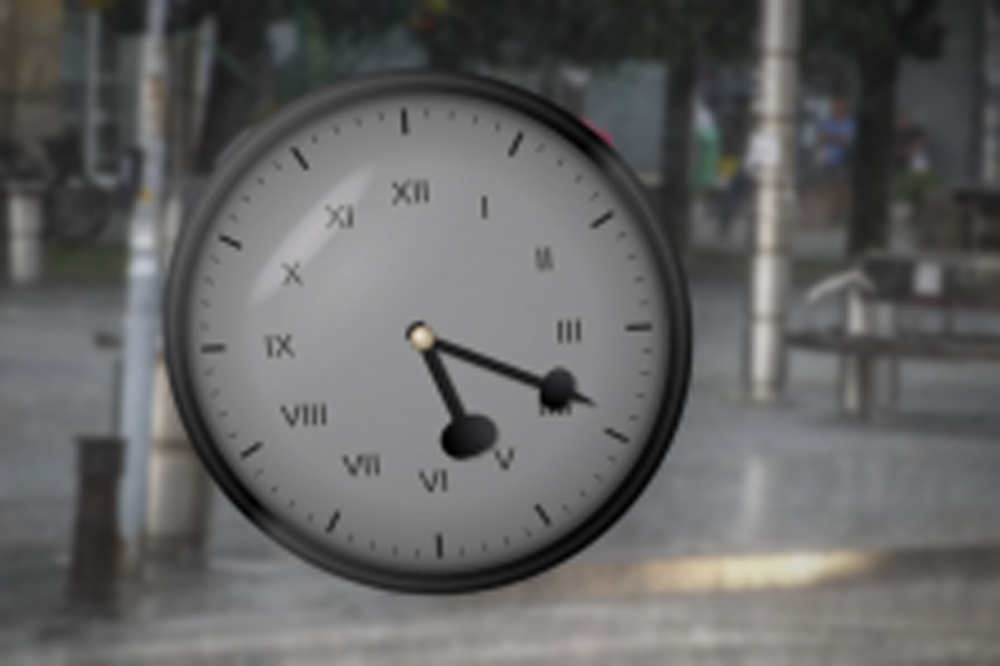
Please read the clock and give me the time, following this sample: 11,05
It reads 5,19
